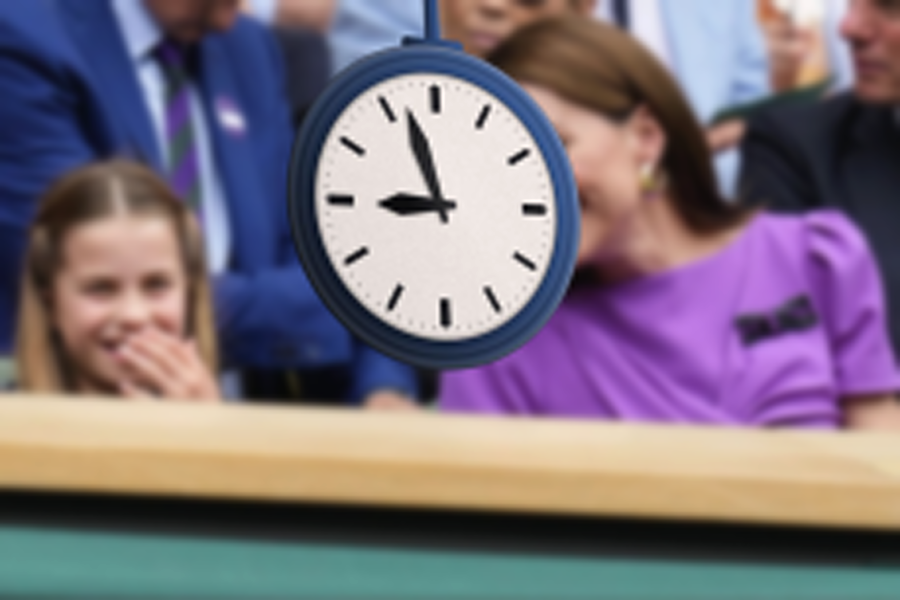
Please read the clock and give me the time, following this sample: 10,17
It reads 8,57
